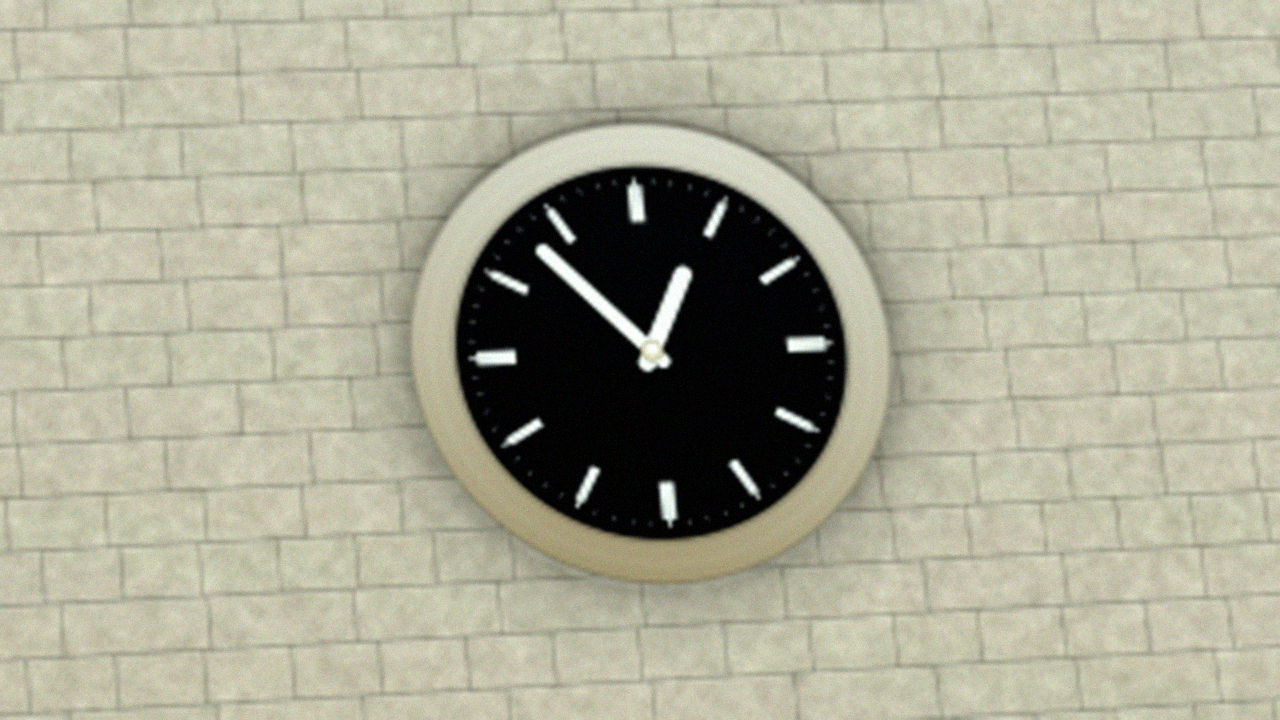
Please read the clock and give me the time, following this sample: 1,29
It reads 12,53
